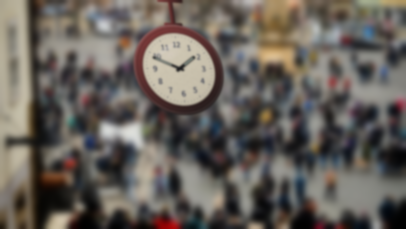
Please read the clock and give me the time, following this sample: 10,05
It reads 1,49
